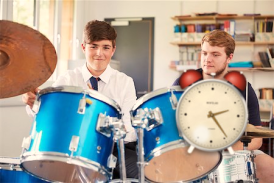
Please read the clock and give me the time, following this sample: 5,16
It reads 2,24
